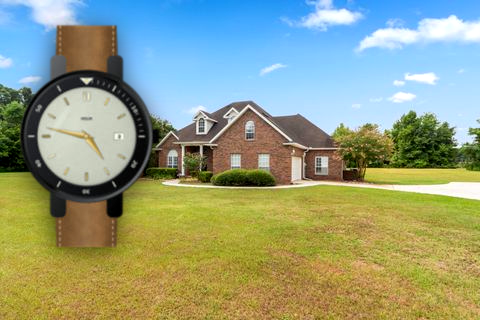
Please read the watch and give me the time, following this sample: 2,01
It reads 4,47
